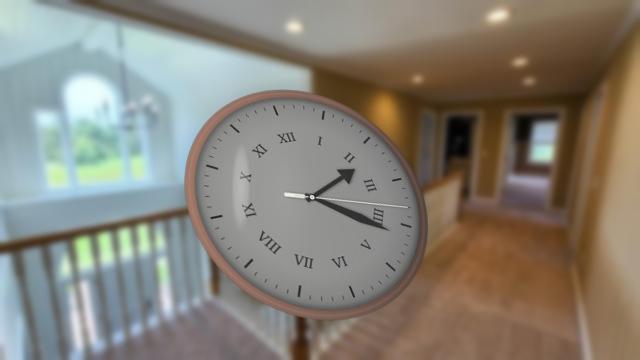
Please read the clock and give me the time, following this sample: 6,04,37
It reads 2,21,18
